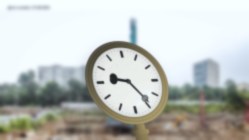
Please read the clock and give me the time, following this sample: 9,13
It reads 9,24
